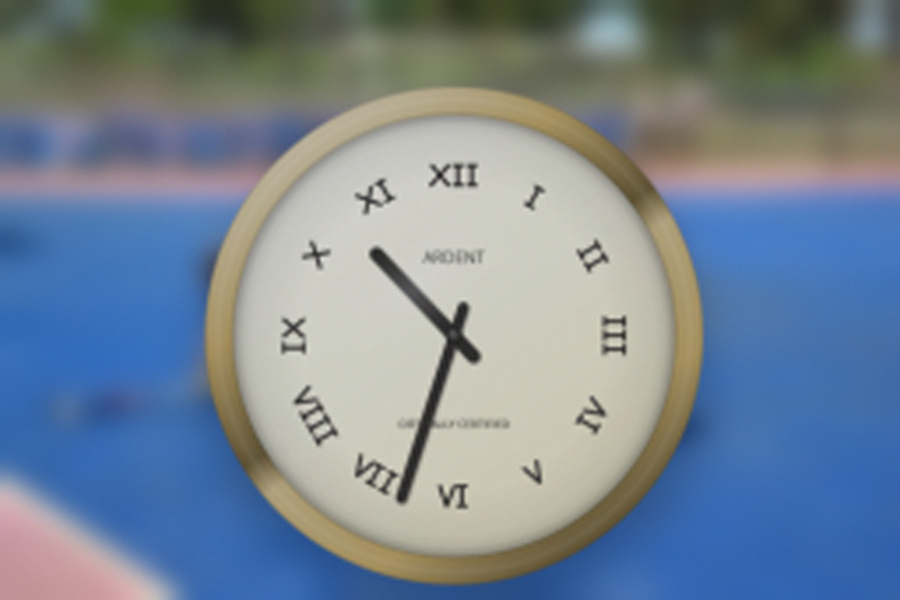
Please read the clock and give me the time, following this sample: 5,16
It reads 10,33
